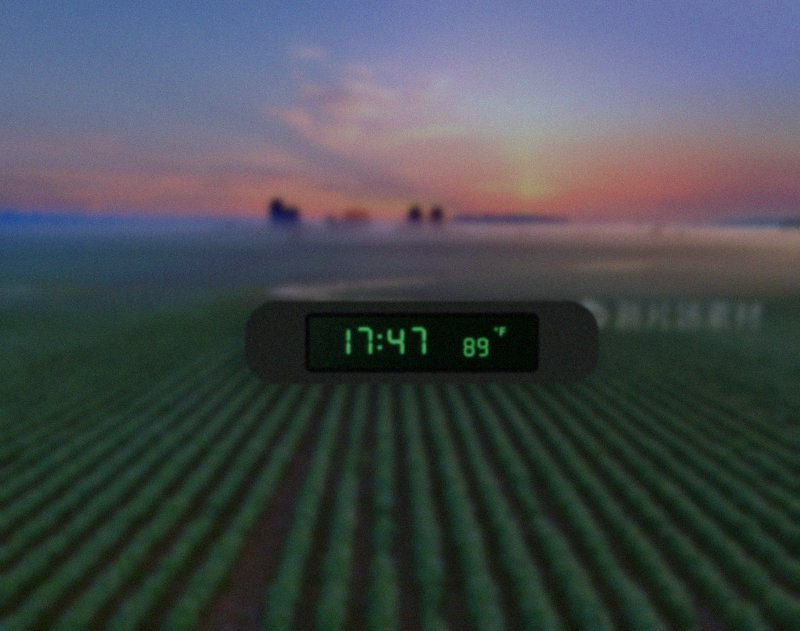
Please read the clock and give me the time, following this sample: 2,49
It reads 17,47
